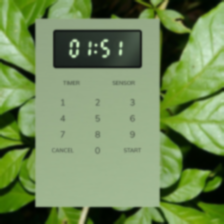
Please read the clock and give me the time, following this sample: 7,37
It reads 1,51
